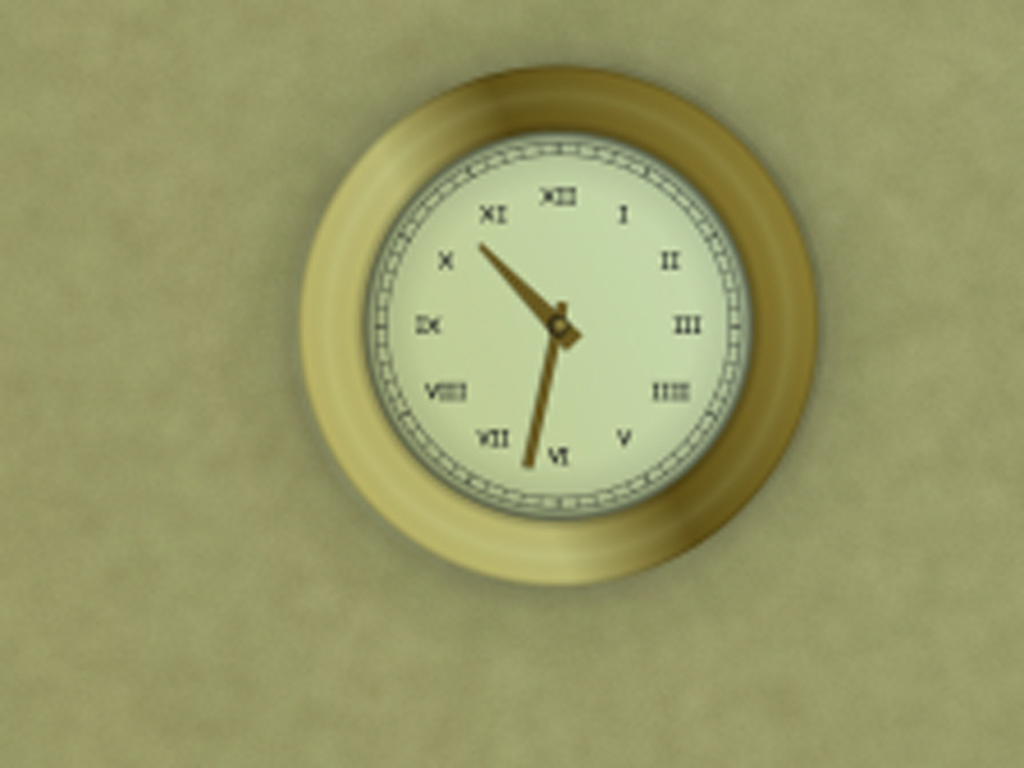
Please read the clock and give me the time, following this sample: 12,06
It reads 10,32
